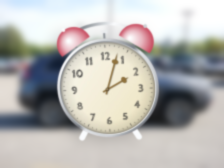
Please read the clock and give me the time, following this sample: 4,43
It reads 2,03
